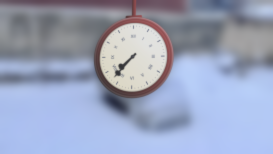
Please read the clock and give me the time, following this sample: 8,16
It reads 7,37
